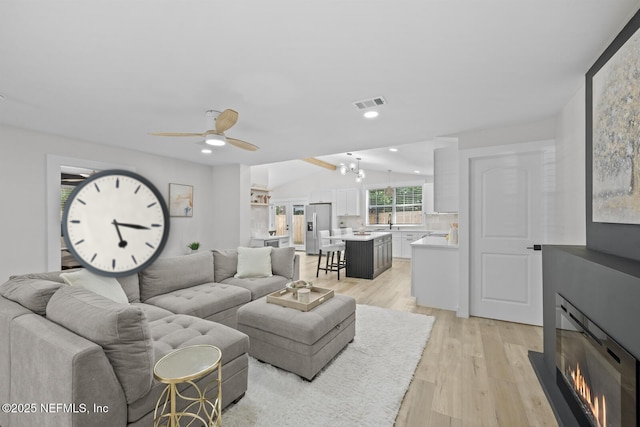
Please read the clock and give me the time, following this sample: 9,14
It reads 5,16
